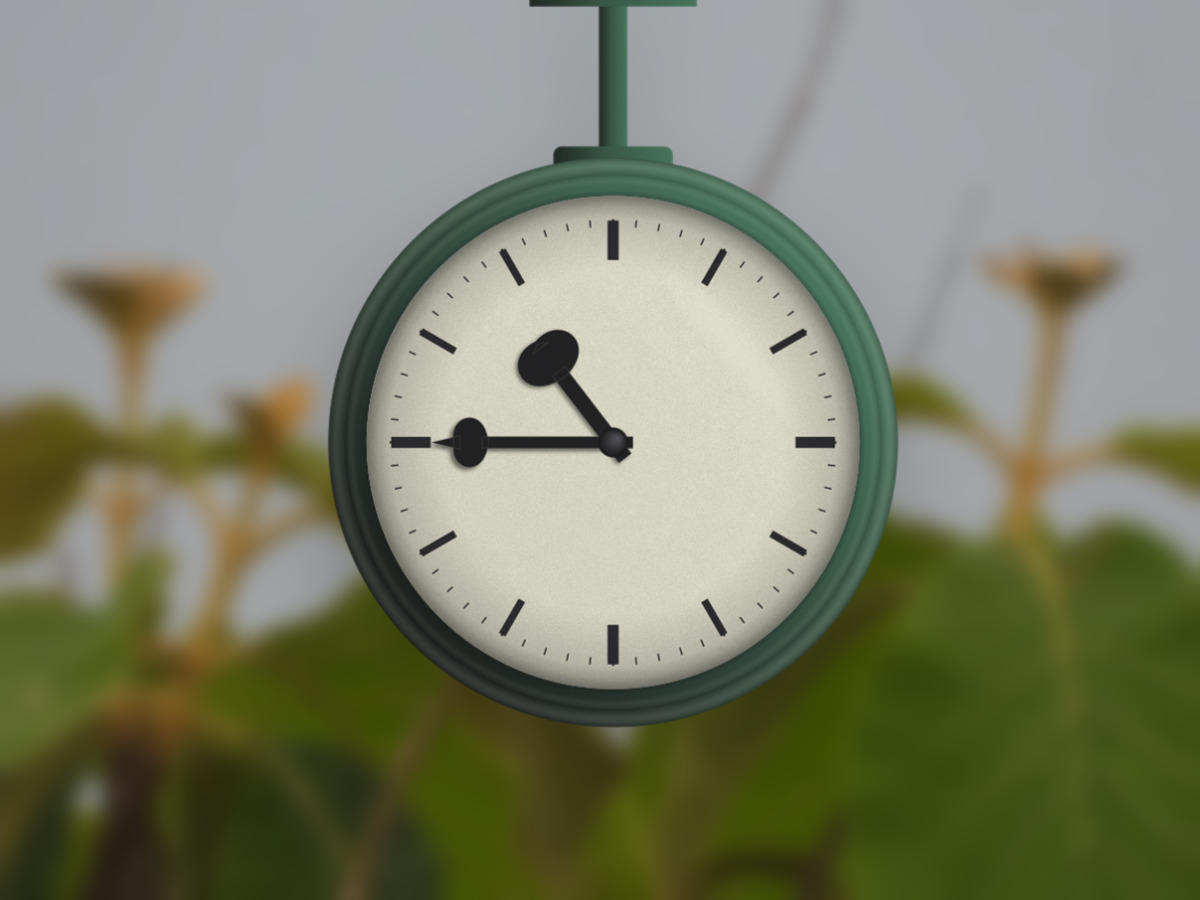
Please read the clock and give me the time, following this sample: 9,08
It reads 10,45
